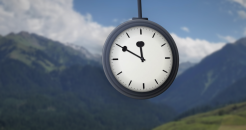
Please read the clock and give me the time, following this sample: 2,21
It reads 11,50
